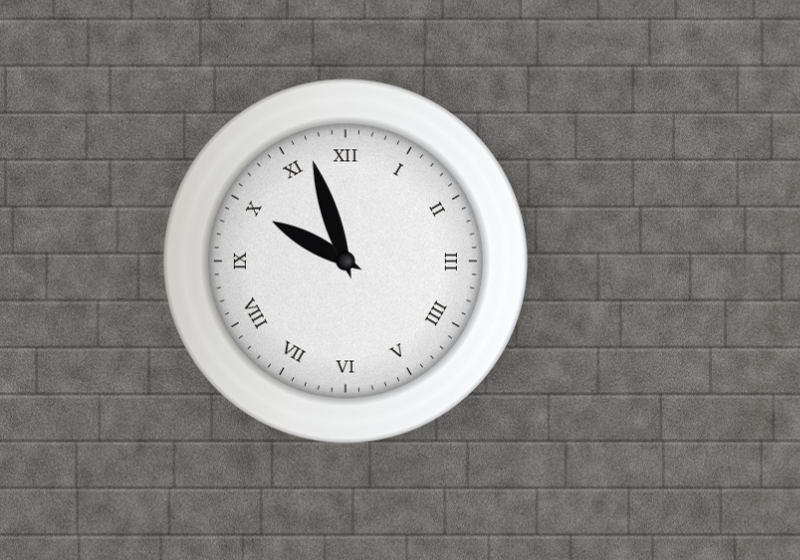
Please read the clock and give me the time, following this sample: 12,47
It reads 9,57
